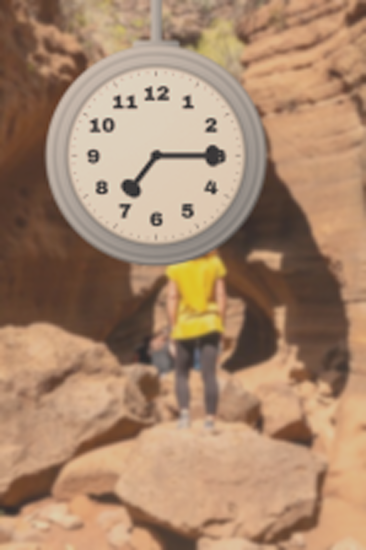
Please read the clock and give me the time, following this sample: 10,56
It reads 7,15
